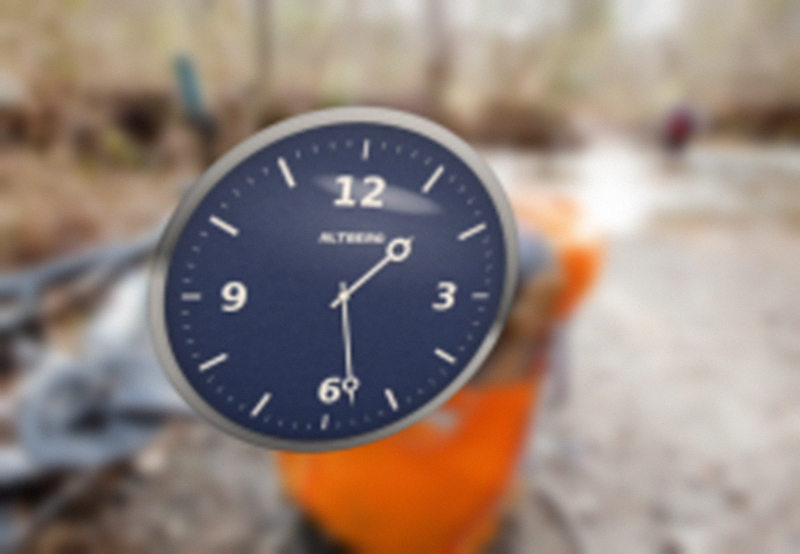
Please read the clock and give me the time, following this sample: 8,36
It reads 1,28
